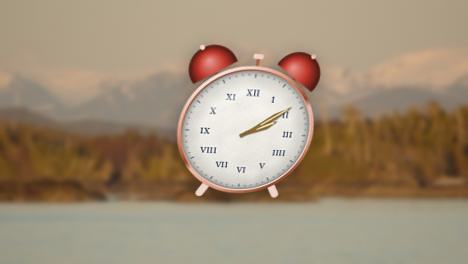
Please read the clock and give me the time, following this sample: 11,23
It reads 2,09
